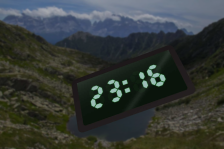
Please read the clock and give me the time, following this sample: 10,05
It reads 23,16
